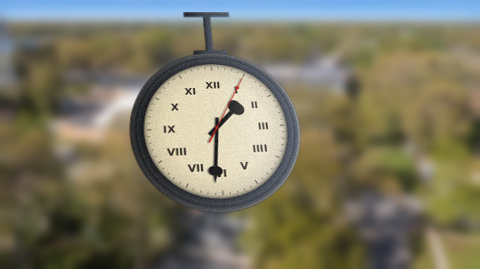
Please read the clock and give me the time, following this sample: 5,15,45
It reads 1,31,05
